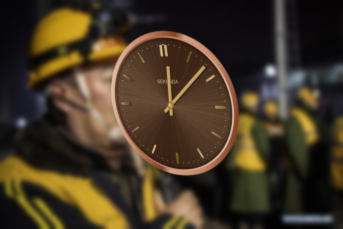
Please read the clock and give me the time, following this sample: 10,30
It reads 12,08
